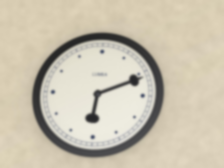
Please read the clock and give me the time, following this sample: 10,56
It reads 6,11
